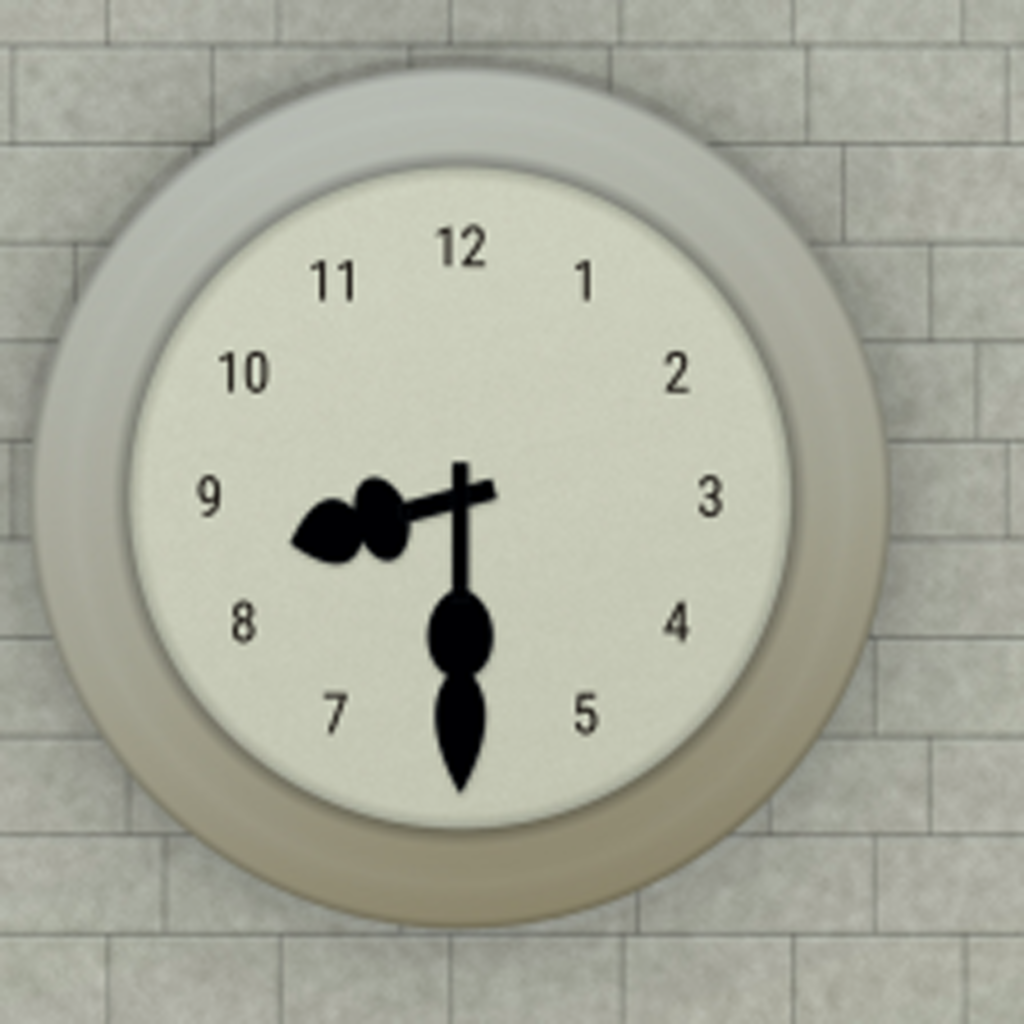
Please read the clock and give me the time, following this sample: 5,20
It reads 8,30
